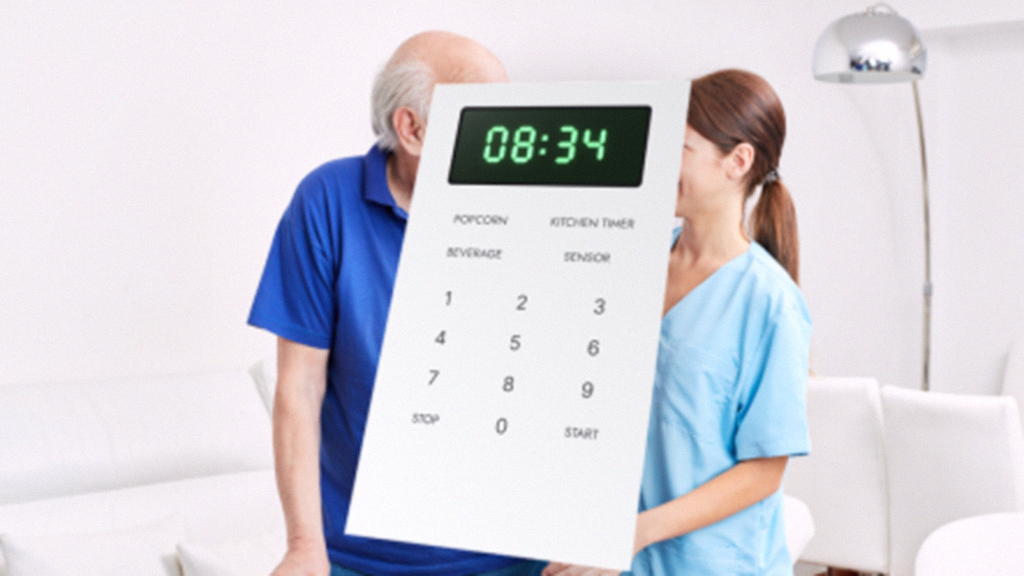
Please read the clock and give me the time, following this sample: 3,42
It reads 8,34
